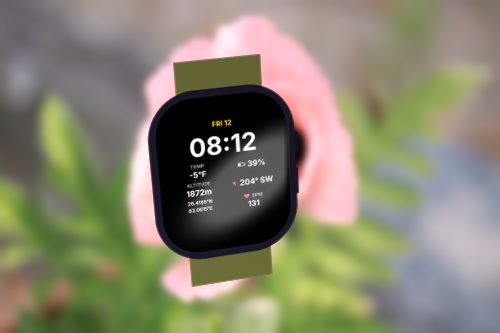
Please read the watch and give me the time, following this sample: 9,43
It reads 8,12
